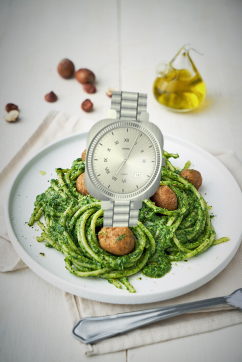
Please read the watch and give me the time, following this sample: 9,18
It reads 7,04
